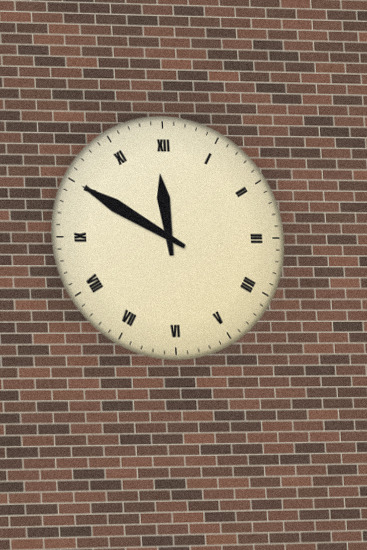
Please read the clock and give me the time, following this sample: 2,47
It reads 11,50
